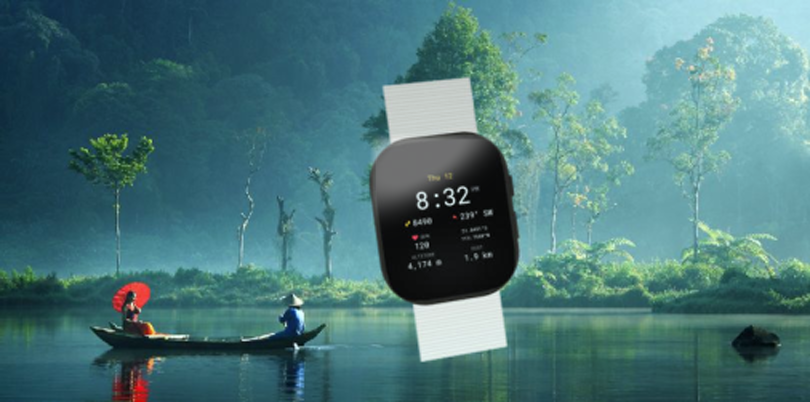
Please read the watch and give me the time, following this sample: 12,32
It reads 8,32
